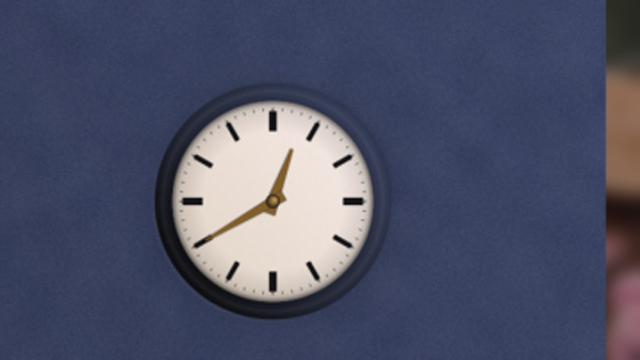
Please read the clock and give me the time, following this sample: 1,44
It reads 12,40
